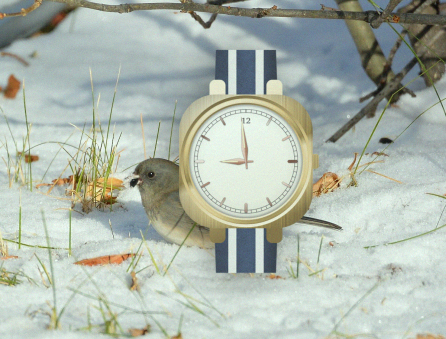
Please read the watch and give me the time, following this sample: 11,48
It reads 8,59
